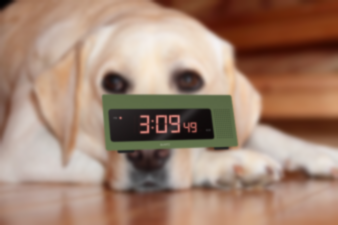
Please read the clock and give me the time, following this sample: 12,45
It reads 3,09
